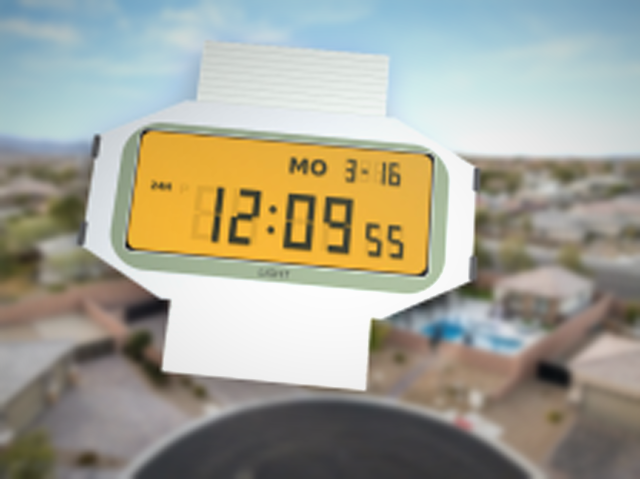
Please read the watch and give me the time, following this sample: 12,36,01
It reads 12,09,55
